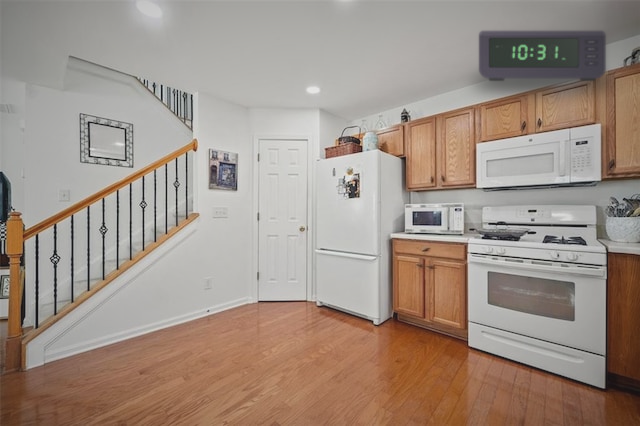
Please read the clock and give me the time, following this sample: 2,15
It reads 10,31
